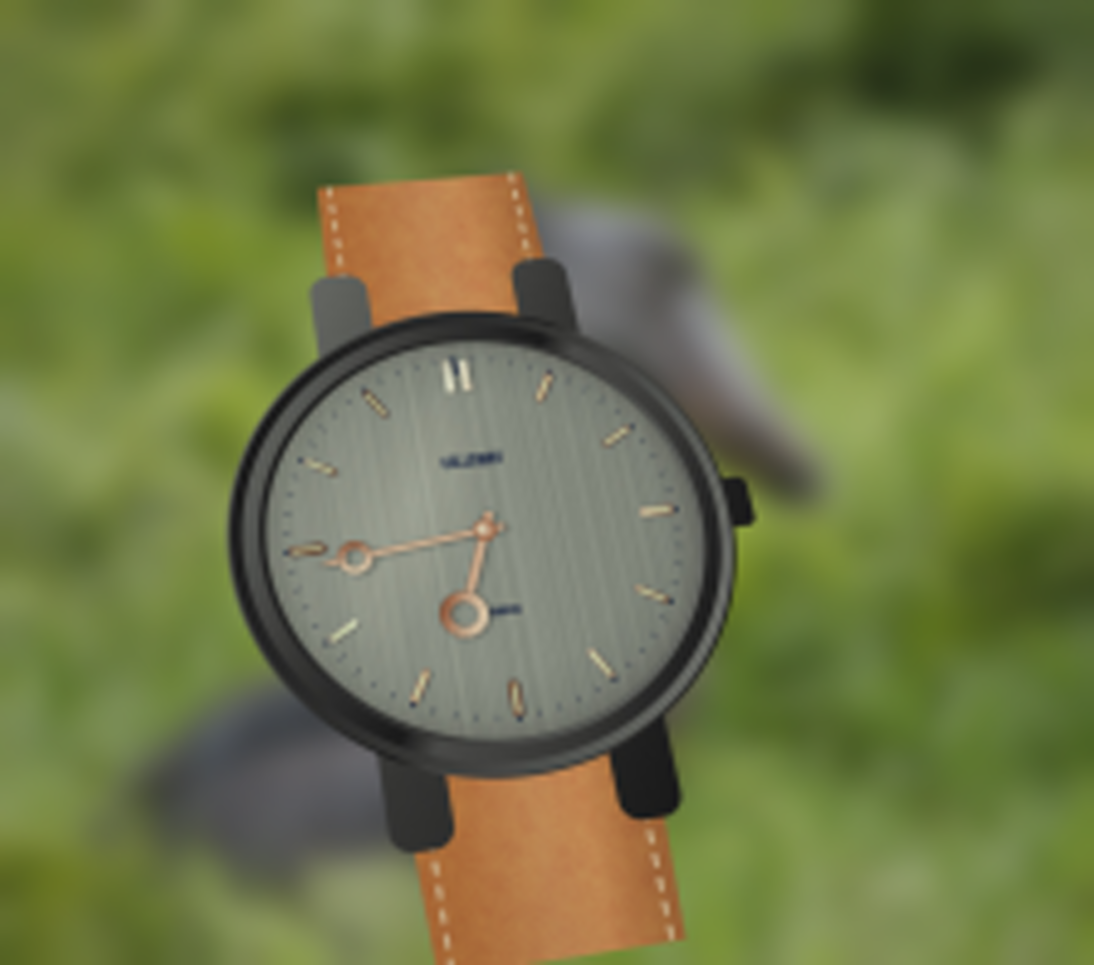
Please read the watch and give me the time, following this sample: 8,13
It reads 6,44
